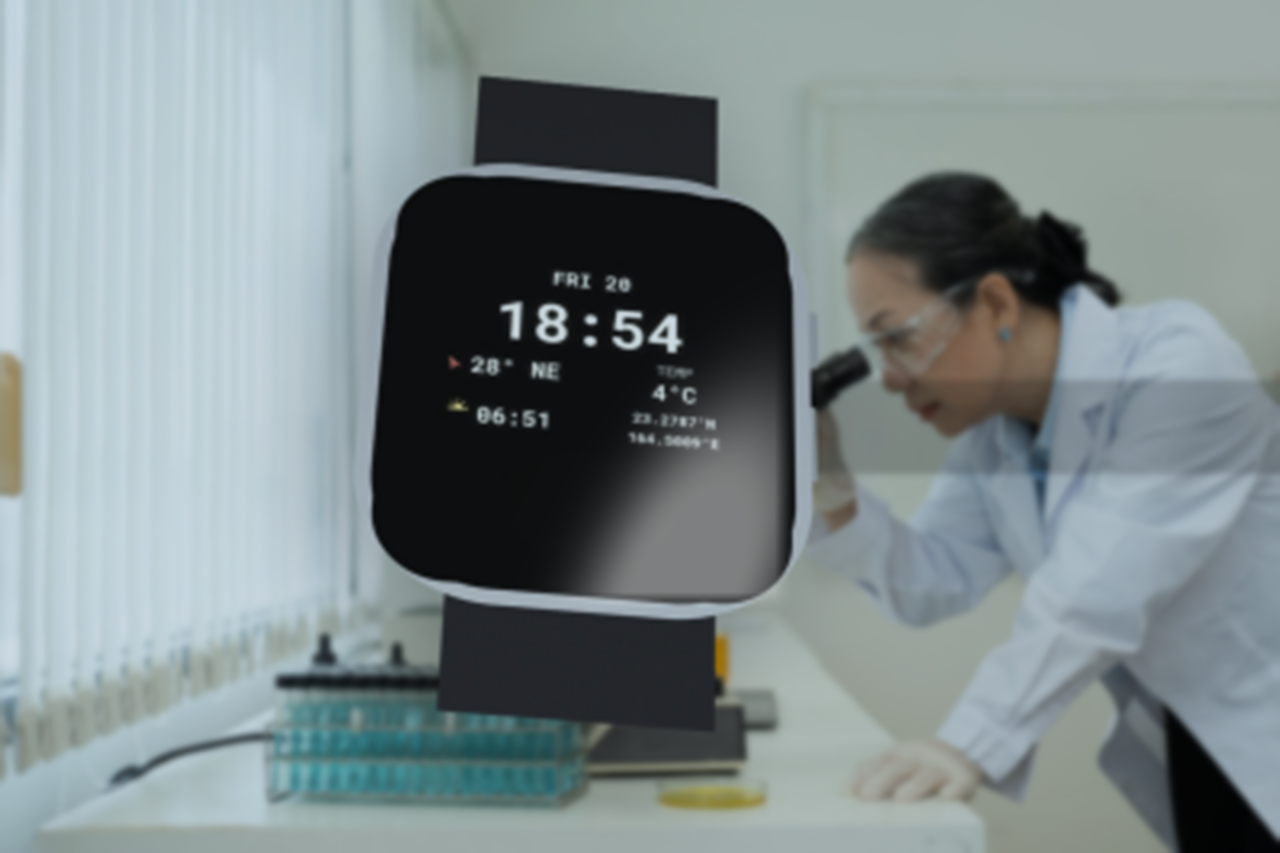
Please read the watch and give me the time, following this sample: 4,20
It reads 18,54
